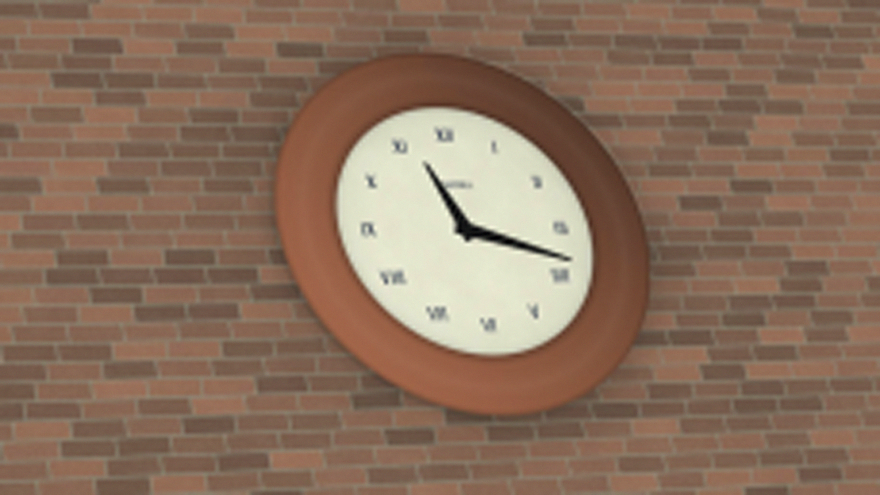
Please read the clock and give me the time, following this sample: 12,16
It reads 11,18
